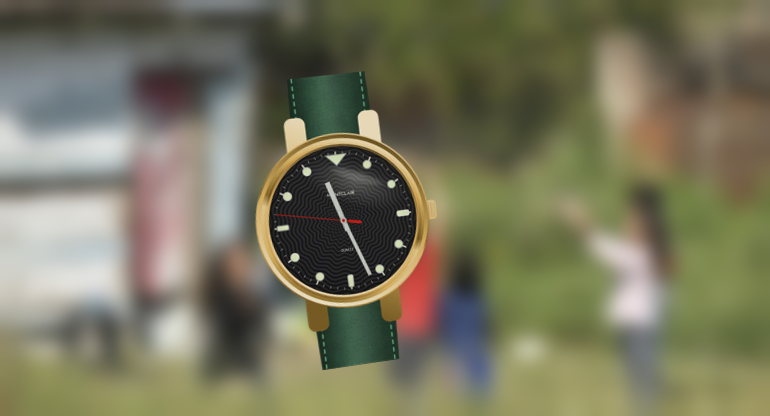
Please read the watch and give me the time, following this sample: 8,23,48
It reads 11,26,47
